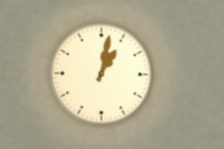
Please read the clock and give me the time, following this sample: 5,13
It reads 1,02
